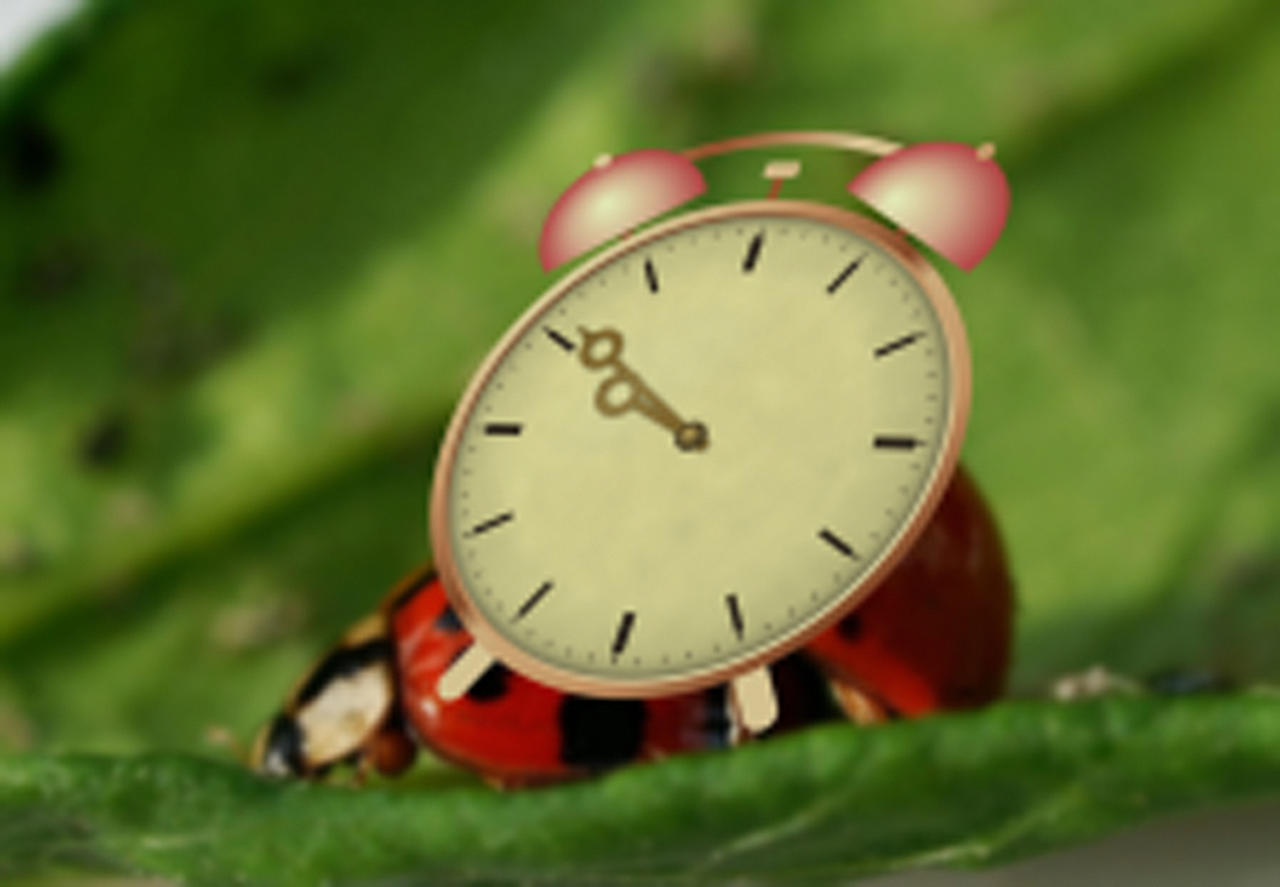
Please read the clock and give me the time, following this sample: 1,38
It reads 9,51
